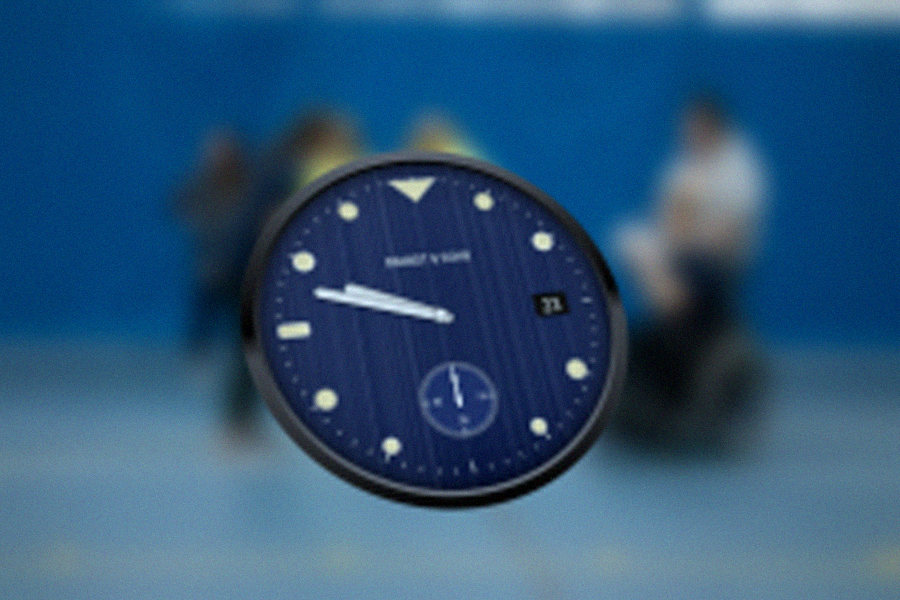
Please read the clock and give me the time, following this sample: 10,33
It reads 9,48
